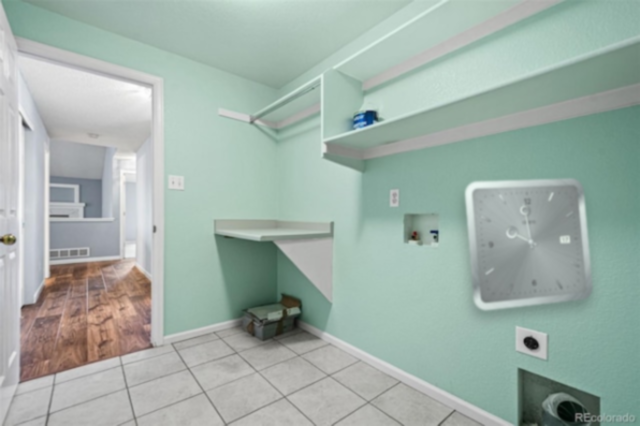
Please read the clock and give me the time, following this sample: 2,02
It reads 9,59
